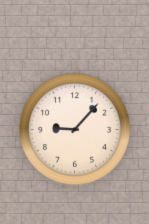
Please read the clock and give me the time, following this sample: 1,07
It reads 9,07
